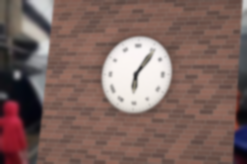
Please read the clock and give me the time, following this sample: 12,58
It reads 6,06
